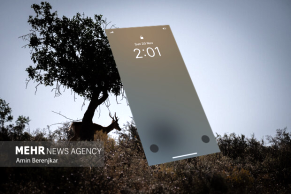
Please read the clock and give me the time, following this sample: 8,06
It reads 2,01
